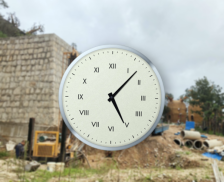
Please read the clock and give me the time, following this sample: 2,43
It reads 5,07
